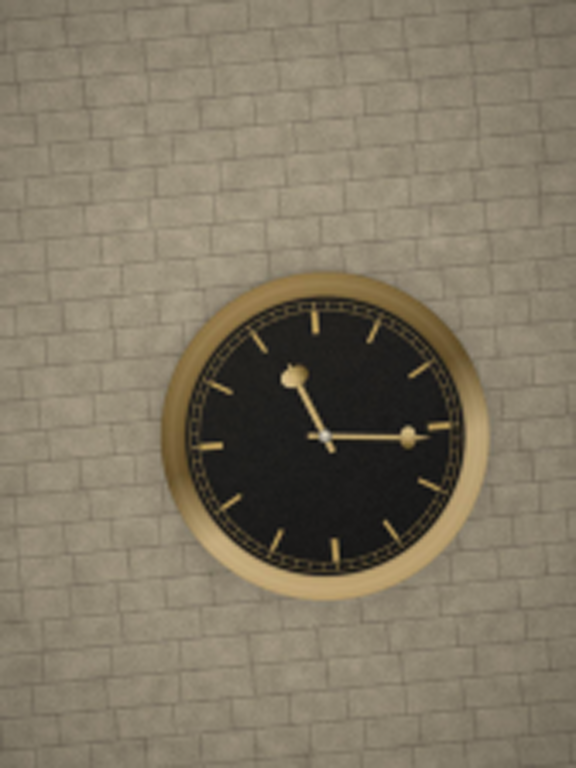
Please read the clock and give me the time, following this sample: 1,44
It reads 11,16
